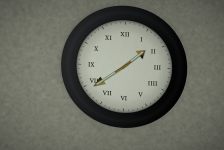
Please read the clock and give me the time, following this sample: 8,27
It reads 1,39
